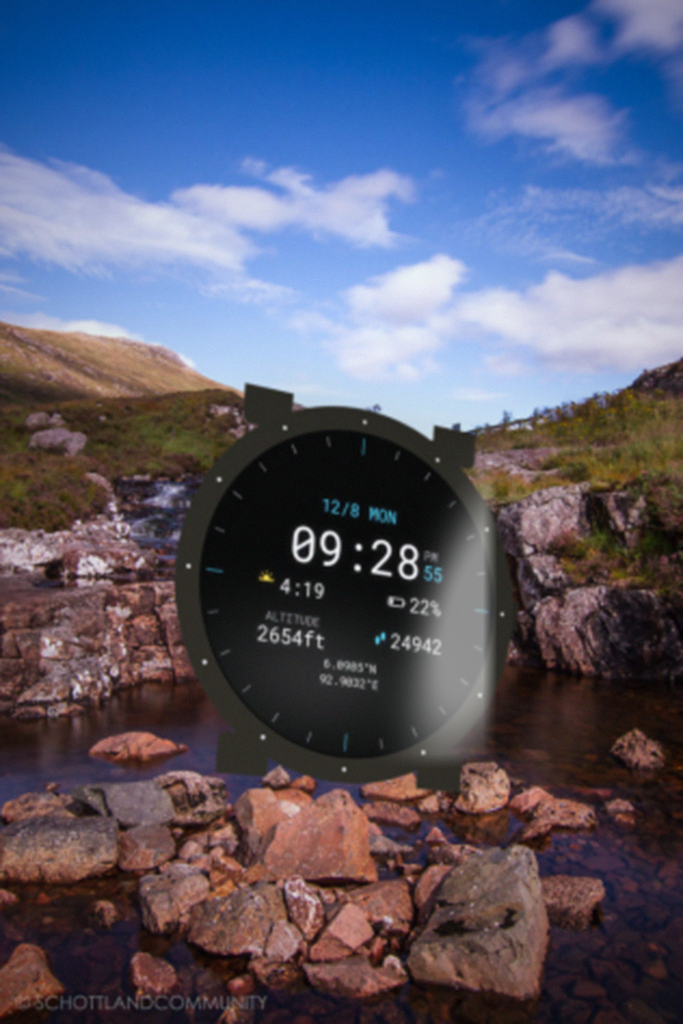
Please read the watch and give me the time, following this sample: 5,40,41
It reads 9,28,55
